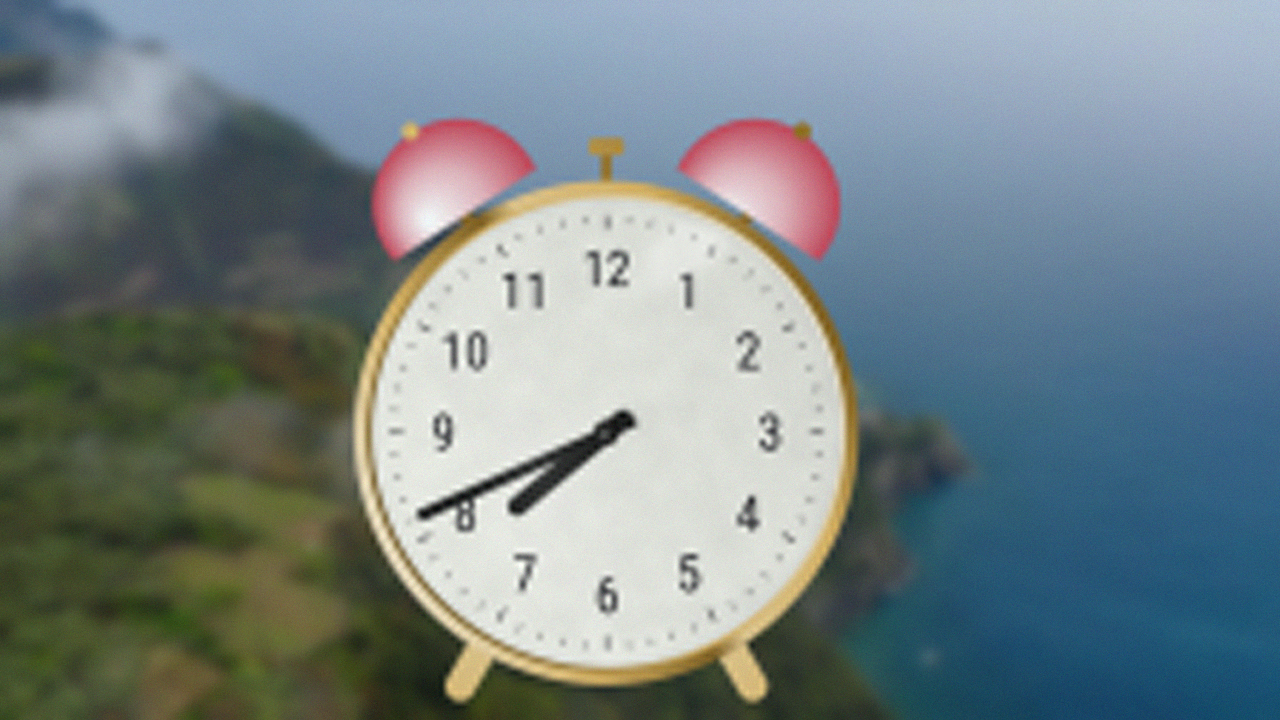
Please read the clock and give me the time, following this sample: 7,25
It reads 7,41
